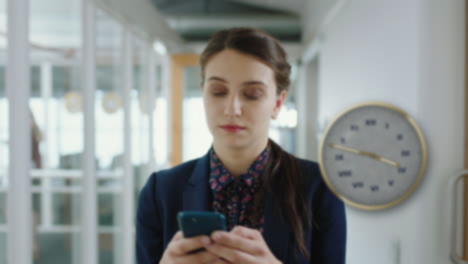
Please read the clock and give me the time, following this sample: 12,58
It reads 3,48
